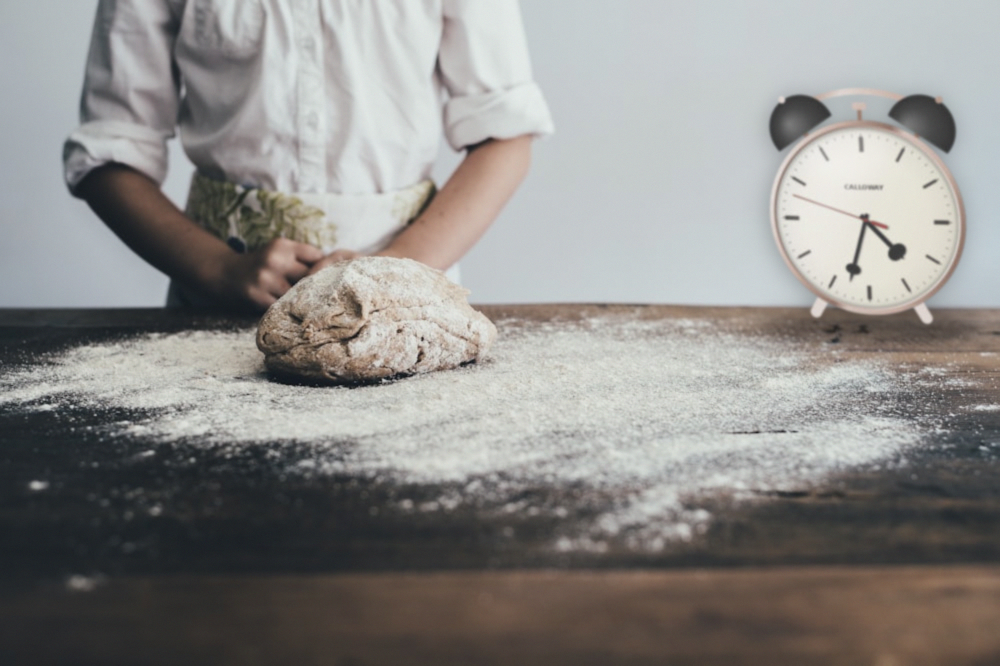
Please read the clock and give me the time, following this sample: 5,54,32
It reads 4,32,48
